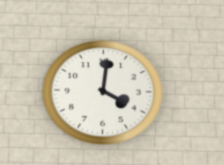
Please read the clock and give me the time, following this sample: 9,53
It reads 4,01
